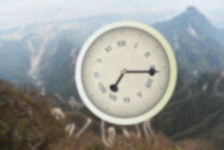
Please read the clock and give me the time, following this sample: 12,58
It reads 7,16
